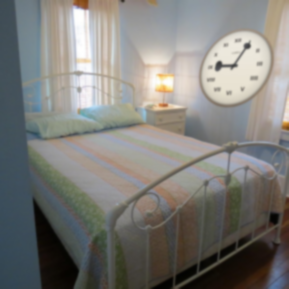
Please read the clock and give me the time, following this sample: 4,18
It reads 9,05
